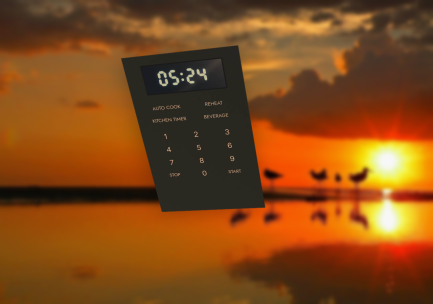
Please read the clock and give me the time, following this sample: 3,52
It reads 5,24
